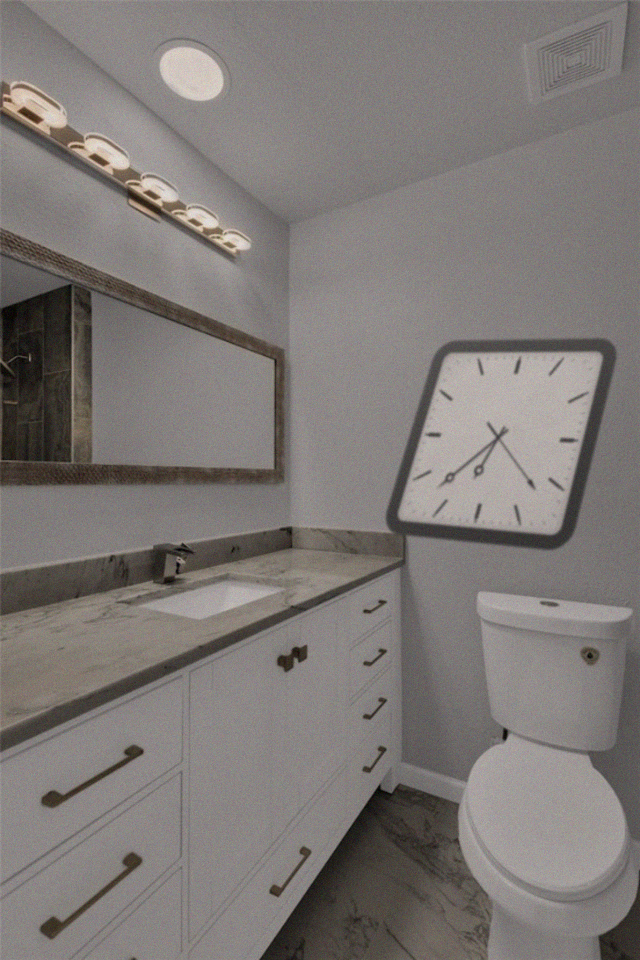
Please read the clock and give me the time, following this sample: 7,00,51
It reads 6,37,22
